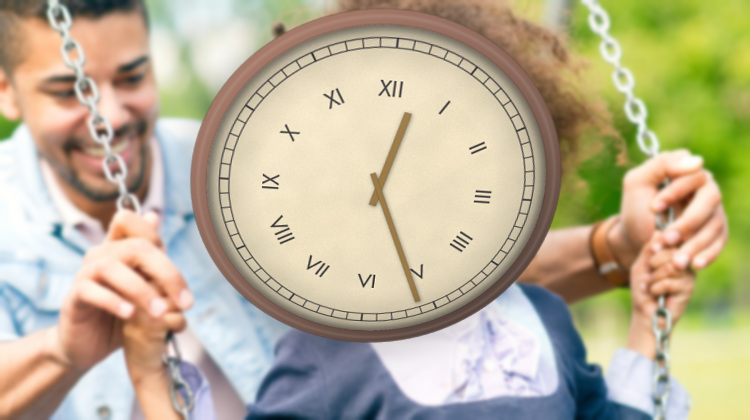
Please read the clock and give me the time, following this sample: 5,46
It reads 12,26
